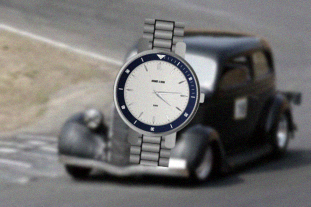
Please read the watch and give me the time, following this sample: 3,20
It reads 4,14
